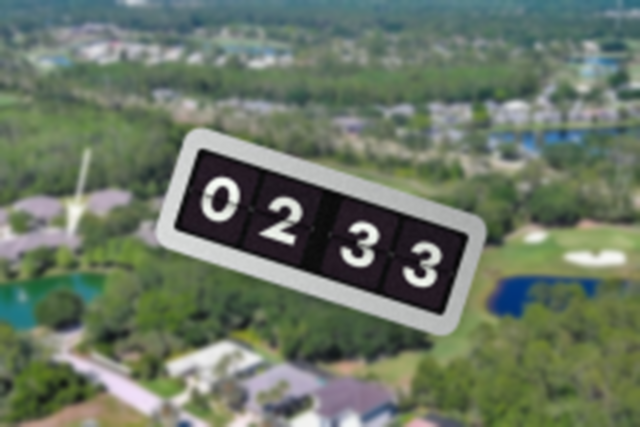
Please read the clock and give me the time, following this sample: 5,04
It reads 2,33
